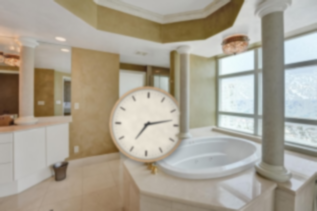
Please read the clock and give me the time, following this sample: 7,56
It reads 7,13
